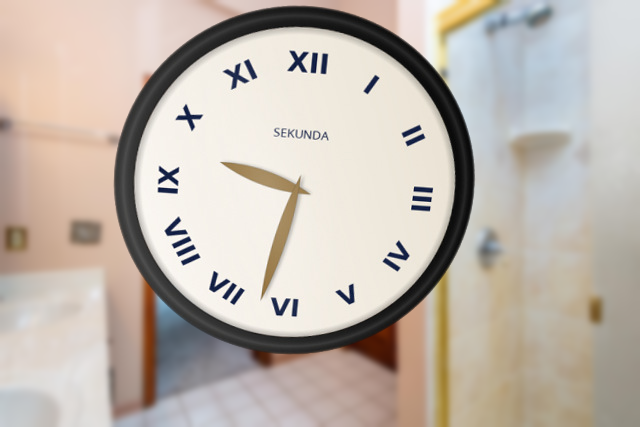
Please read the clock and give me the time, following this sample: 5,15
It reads 9,32
